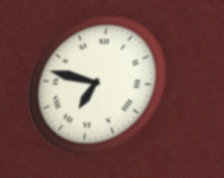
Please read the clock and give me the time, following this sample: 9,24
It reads 6,47
